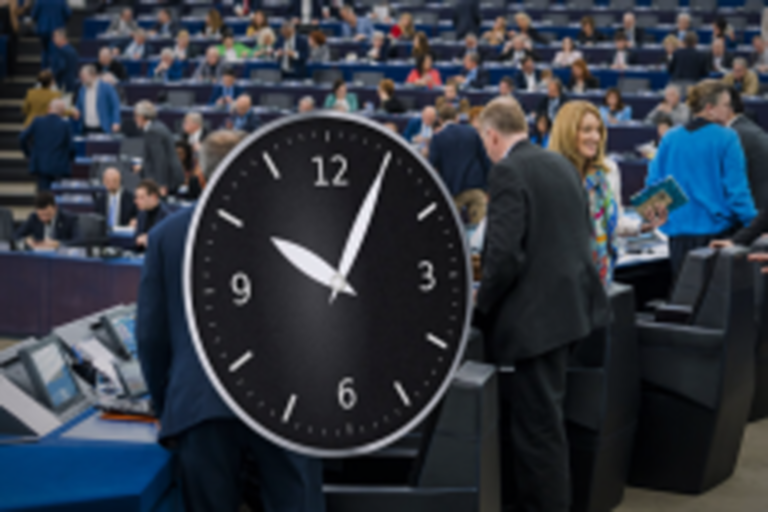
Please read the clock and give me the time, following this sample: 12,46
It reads 10,05
